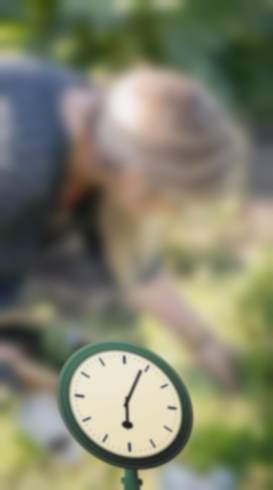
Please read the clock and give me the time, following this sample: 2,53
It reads 6,04
